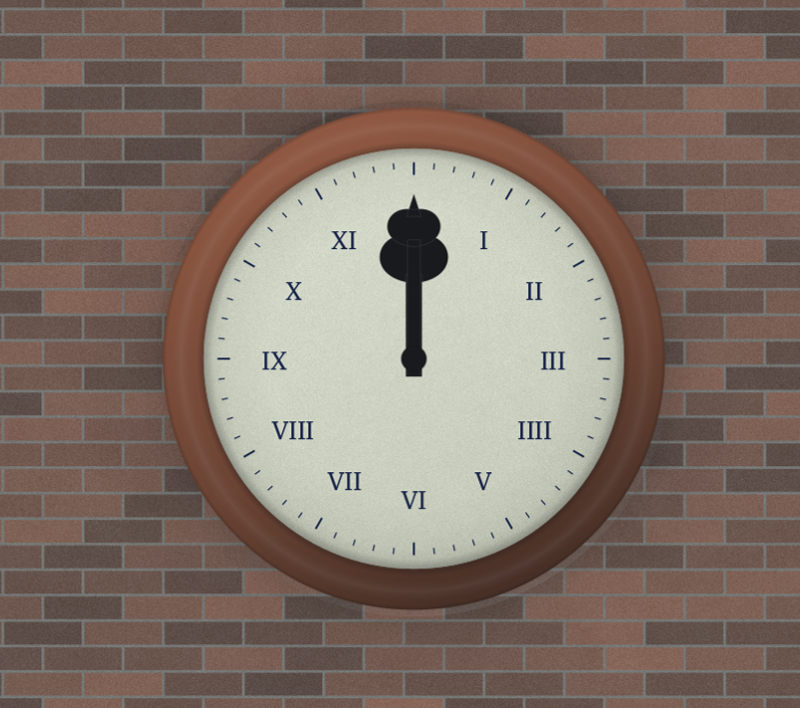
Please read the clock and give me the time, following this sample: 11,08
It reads 12,00
